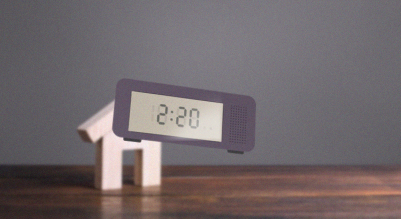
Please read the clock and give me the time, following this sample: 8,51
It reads 2,20
